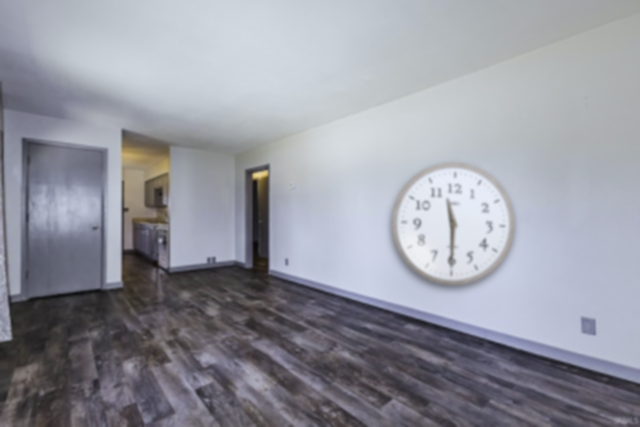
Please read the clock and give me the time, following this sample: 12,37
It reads 11,30
